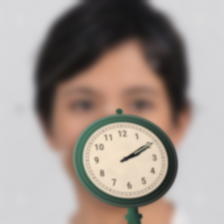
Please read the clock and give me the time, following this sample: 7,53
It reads 2,10
